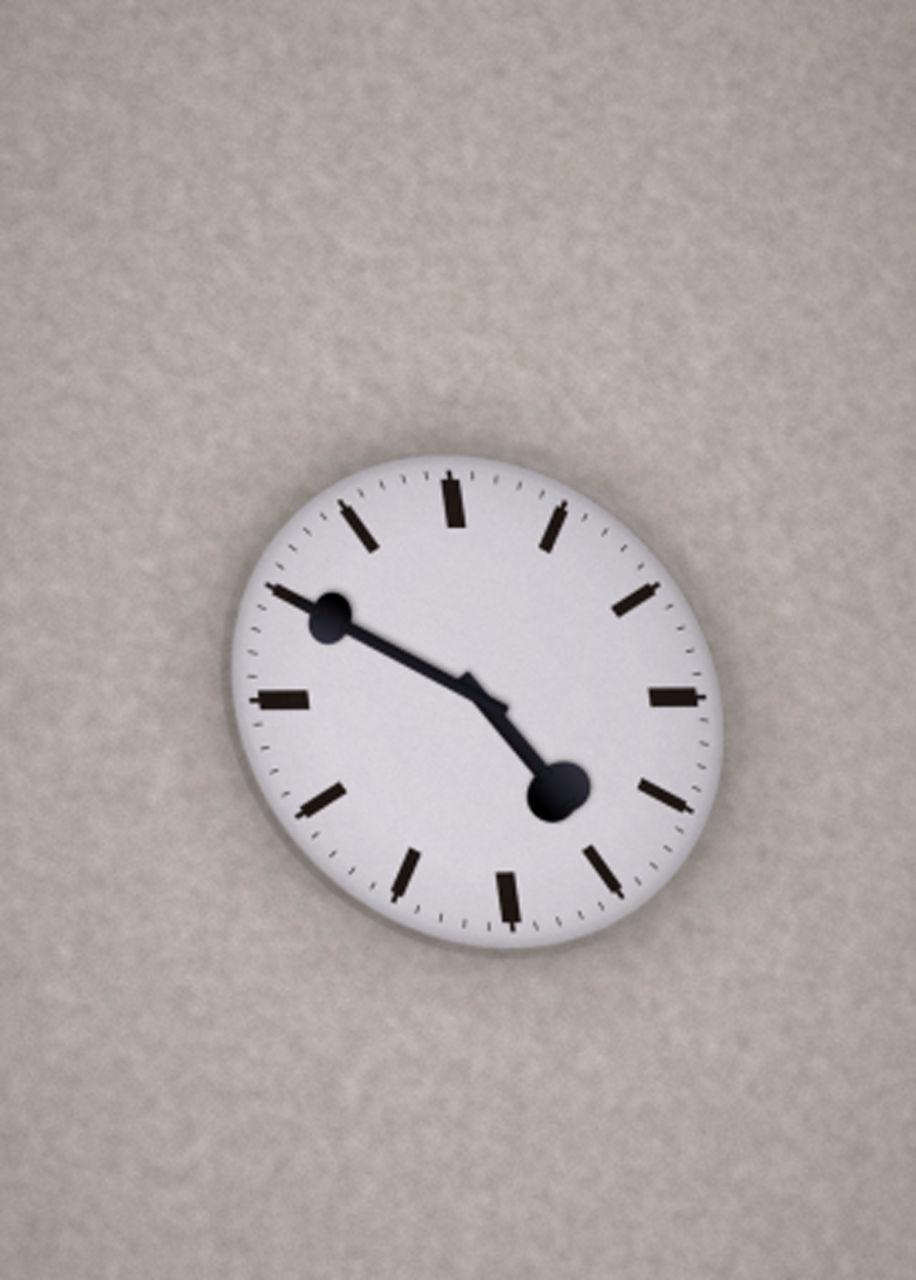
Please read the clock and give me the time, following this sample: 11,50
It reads 4,50
